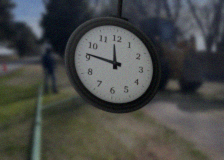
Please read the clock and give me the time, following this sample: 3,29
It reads 11,46
